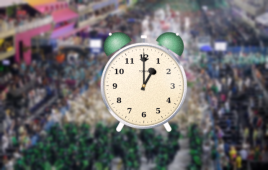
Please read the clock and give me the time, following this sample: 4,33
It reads 1,00
